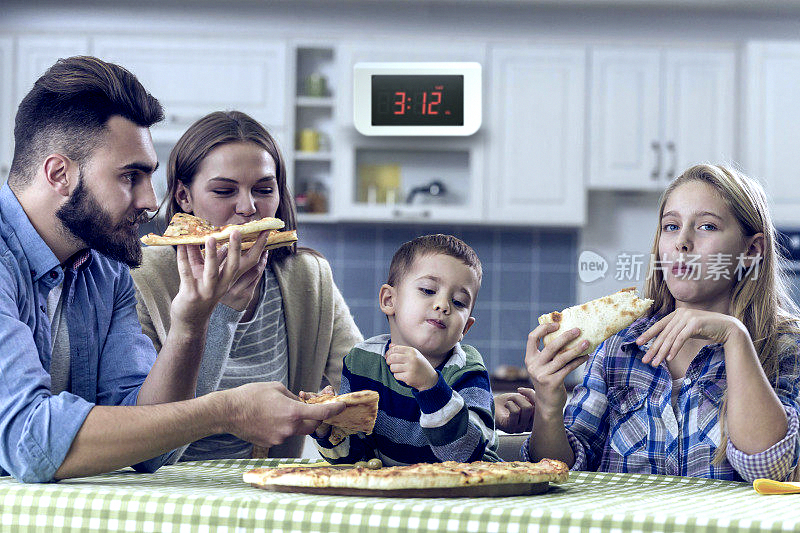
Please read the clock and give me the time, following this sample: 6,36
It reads 3,12
